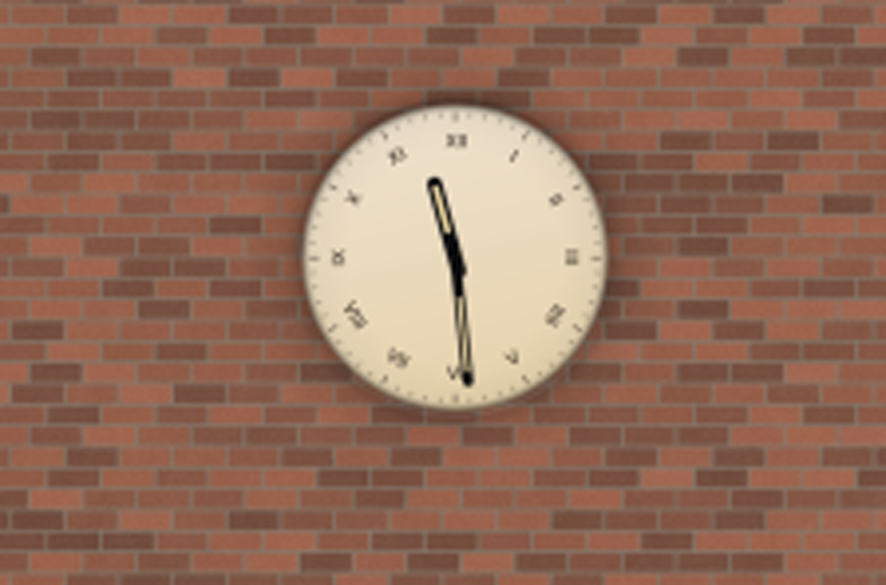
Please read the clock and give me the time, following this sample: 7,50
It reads 11,29
